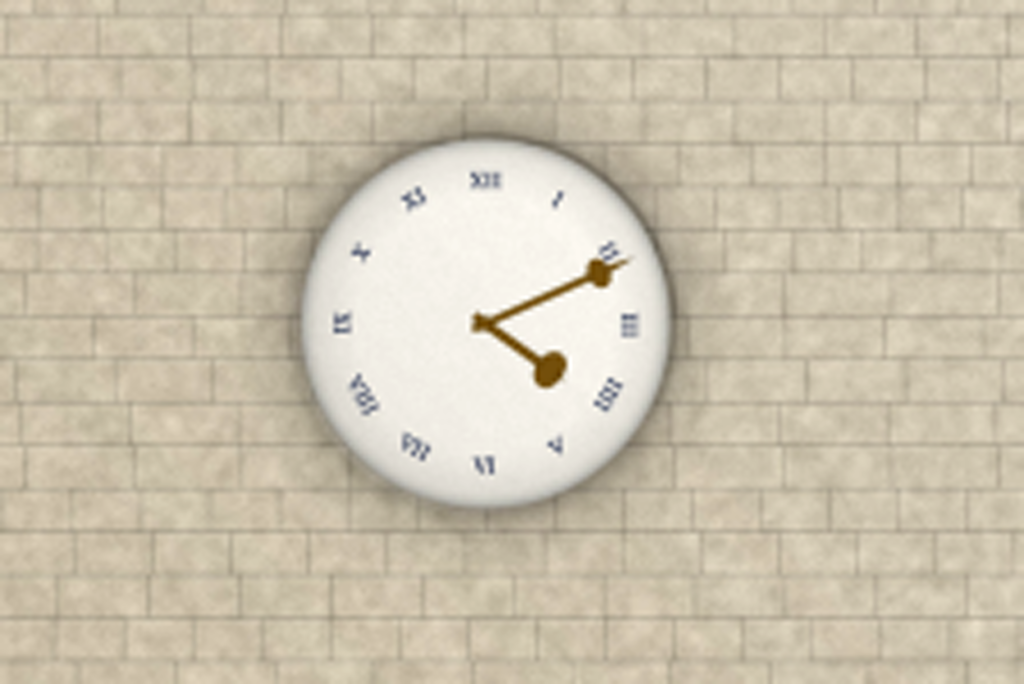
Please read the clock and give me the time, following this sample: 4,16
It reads 4,11
